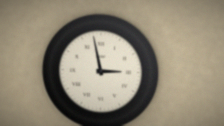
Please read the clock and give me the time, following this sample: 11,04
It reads 2,58
